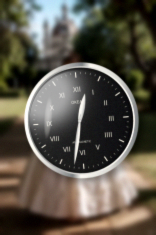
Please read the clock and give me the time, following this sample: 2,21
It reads 12,32
